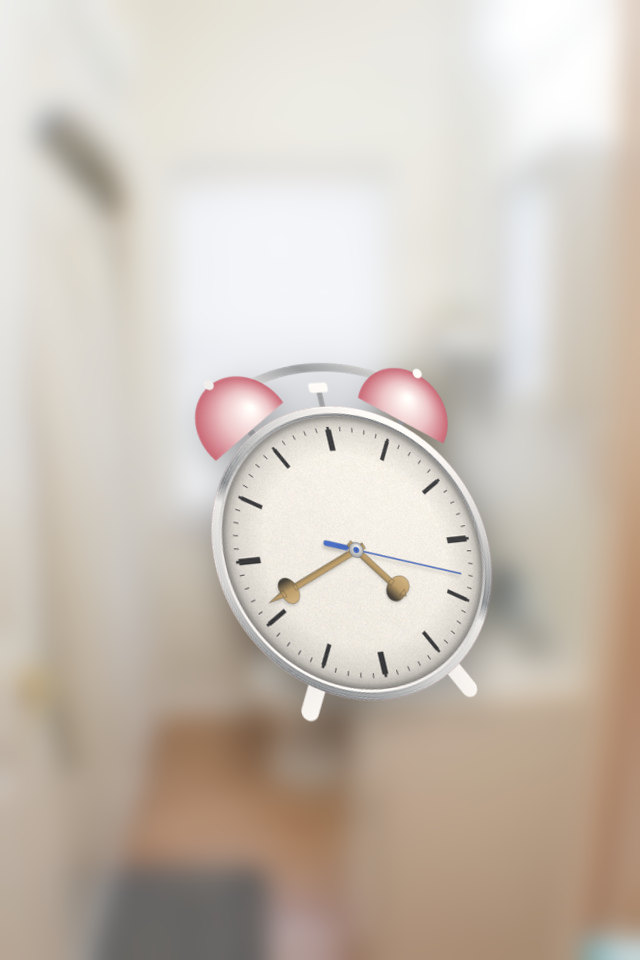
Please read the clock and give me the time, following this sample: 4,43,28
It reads 4,41,18
